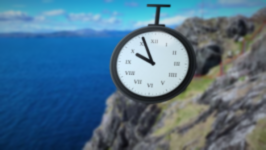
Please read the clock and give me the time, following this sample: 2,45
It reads 9,56
